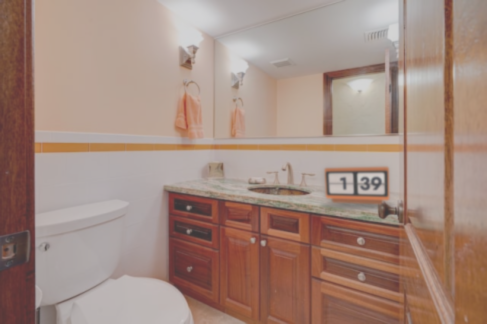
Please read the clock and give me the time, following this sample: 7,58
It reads 1,39
